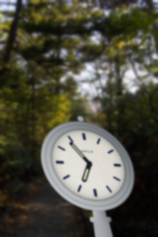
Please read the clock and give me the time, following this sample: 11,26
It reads 6,54
